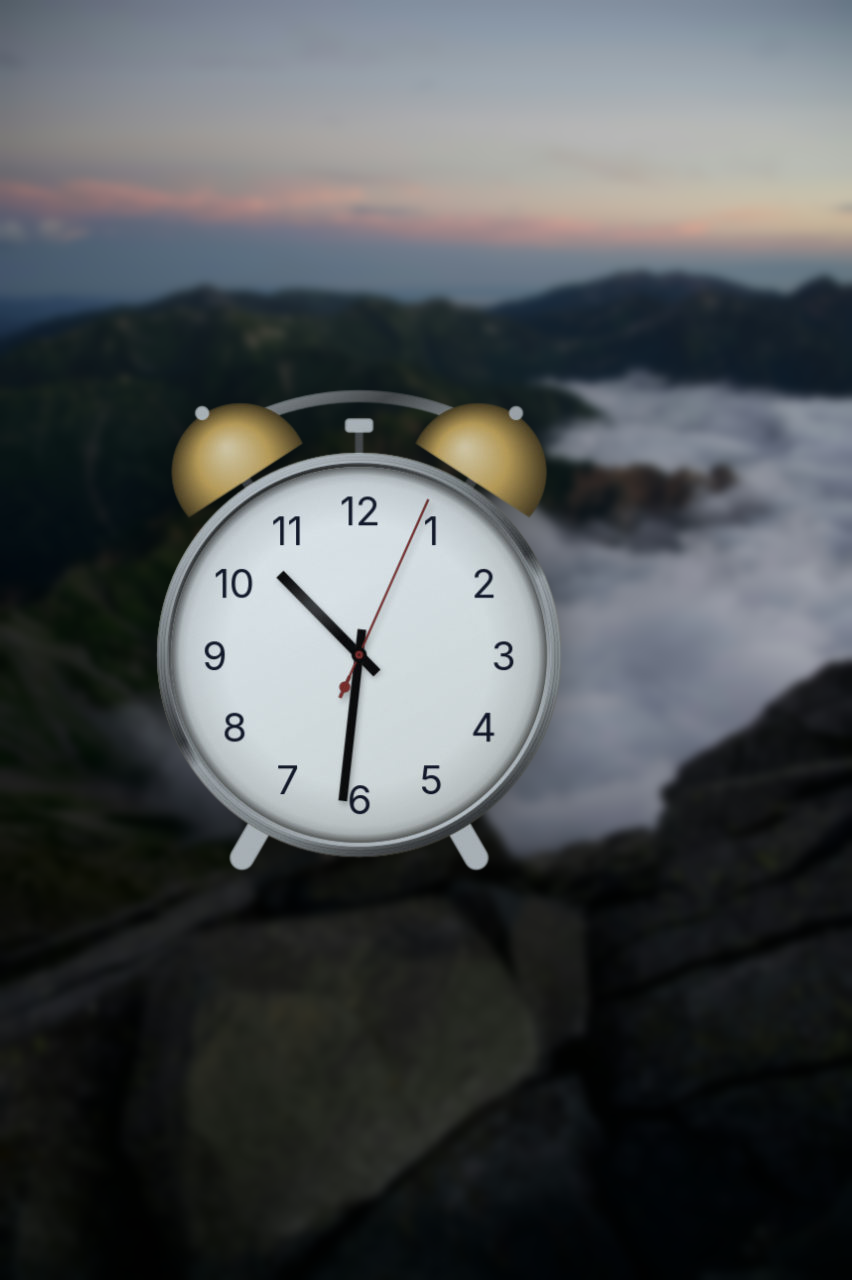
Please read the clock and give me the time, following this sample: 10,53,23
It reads 10,31,04
